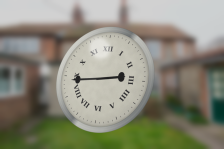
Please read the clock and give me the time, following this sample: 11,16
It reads 2,44
